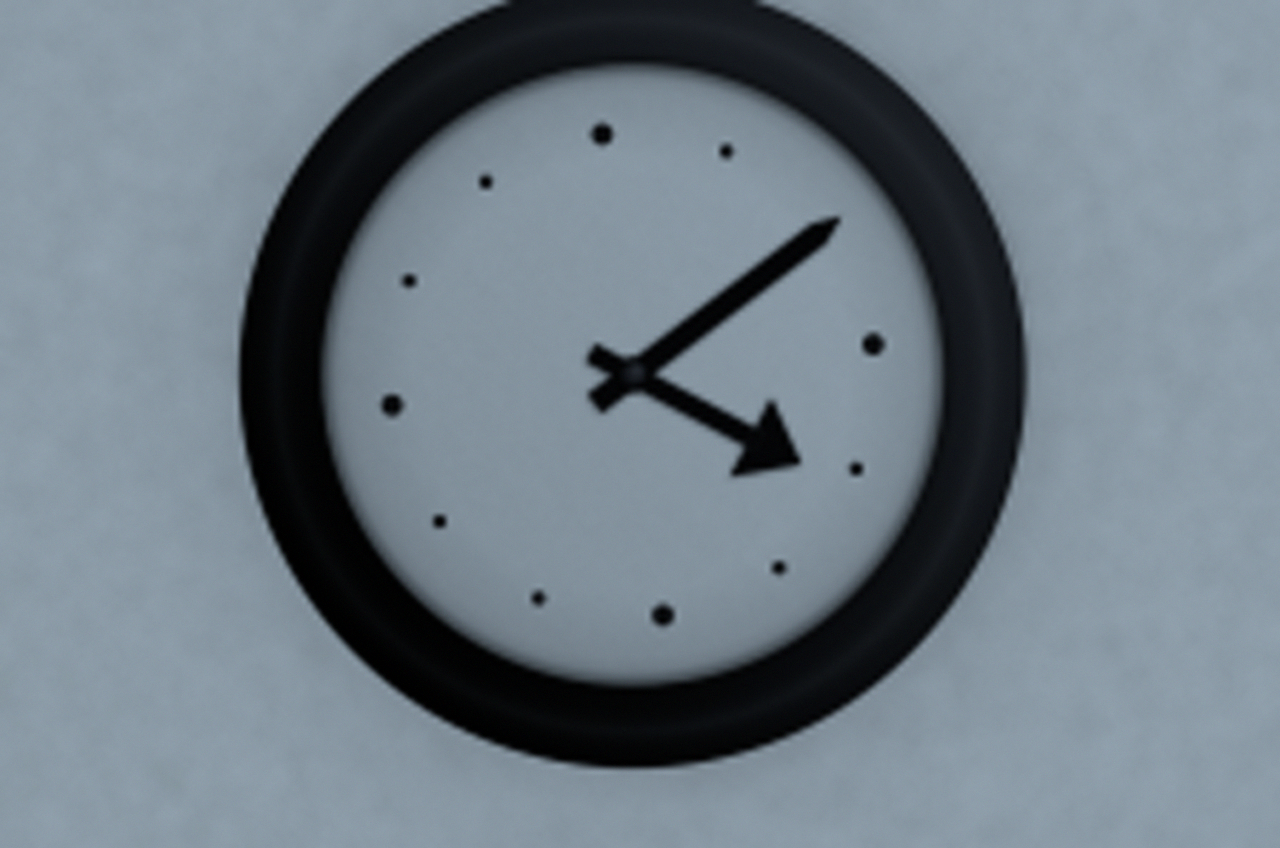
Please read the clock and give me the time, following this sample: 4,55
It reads 4,10
